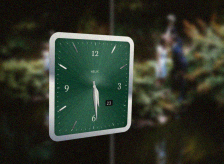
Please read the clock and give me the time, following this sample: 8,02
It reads 5,29
